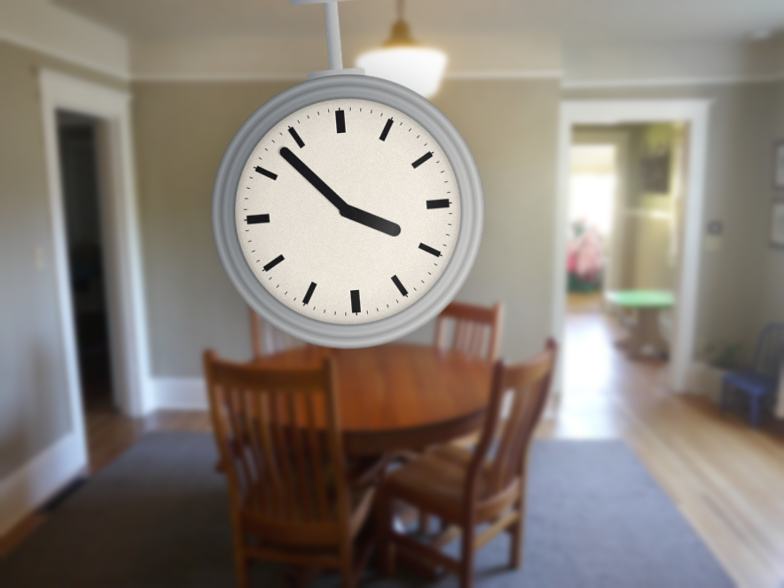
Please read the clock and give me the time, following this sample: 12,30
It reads 3,53
